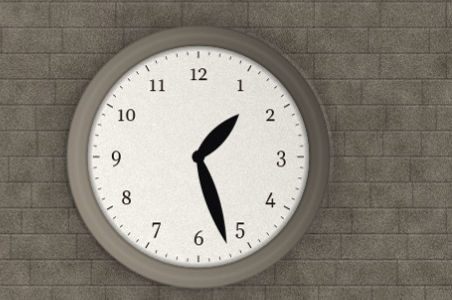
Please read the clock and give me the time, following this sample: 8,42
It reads 1,27
